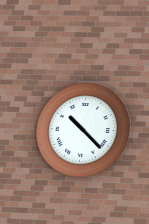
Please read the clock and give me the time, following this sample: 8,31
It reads 10,22
